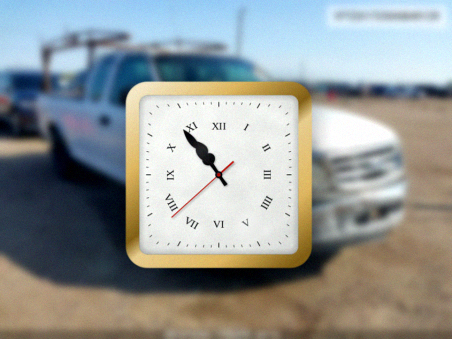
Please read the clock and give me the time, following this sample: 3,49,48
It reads 10,53,38
